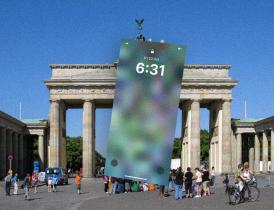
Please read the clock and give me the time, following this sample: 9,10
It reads 6,31
